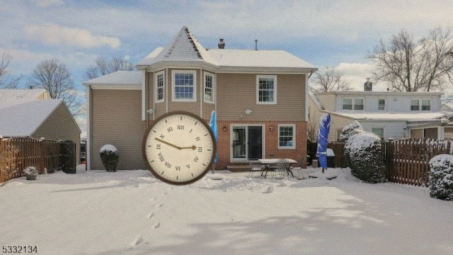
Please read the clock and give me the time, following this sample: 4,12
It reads 2,48
